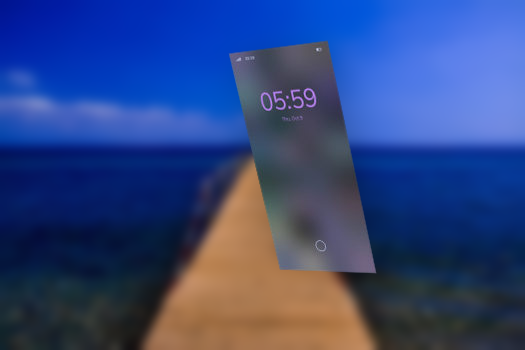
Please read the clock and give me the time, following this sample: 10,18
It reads 5,59
